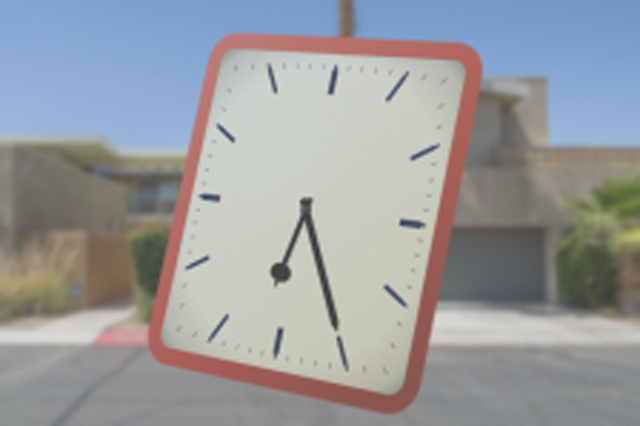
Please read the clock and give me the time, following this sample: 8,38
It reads 6,25
